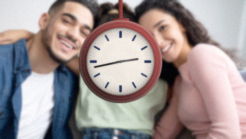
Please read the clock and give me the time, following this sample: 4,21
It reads 2,43
